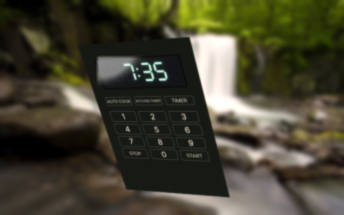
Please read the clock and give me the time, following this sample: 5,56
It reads 7,35
